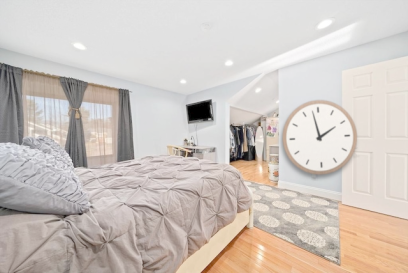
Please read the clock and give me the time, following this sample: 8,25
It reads 1,58
